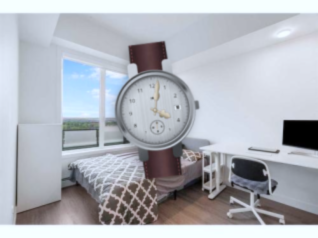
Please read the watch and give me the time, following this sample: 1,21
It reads 4,02
